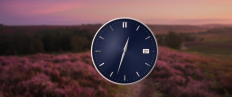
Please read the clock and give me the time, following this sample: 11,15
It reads 12,33
